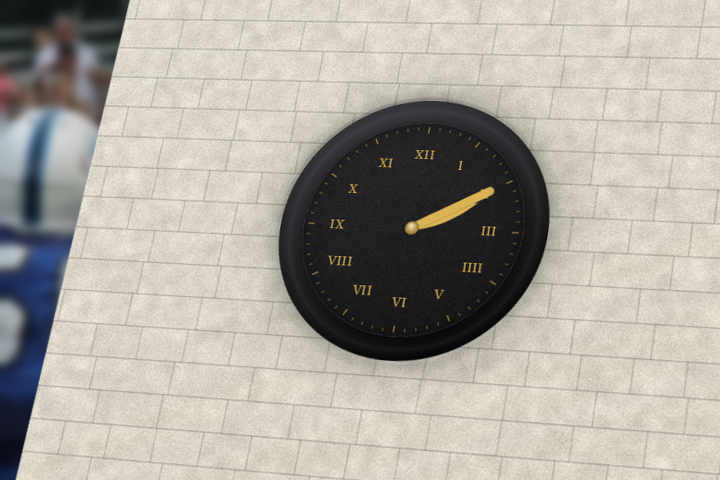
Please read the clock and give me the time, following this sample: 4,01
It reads 2,10
